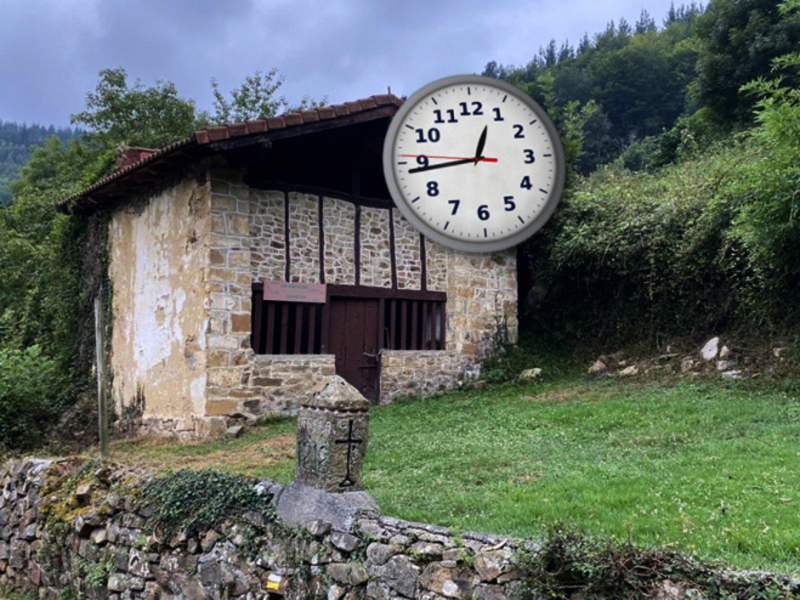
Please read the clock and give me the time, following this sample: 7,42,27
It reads 12,43,46
